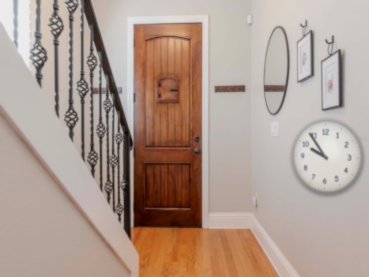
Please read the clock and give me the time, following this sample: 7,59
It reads 9,54
